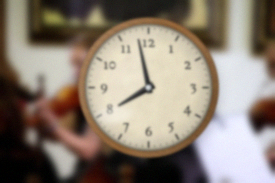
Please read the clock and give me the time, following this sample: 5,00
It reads 7,58
